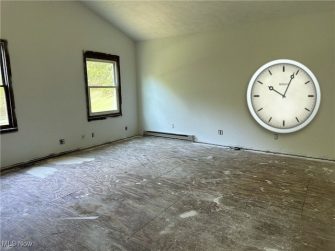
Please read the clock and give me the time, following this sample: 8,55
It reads 10,04
